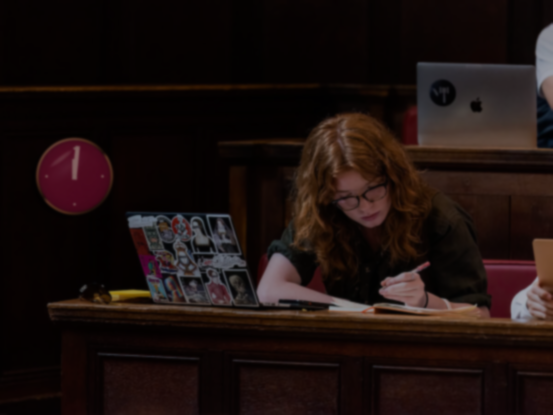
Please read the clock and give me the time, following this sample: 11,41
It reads 12,01
